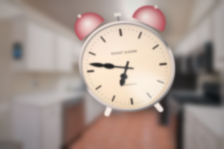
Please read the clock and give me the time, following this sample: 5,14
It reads 6,47
